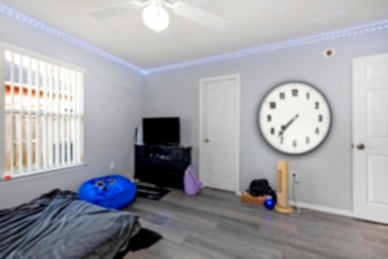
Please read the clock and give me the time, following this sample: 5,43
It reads 7,37
